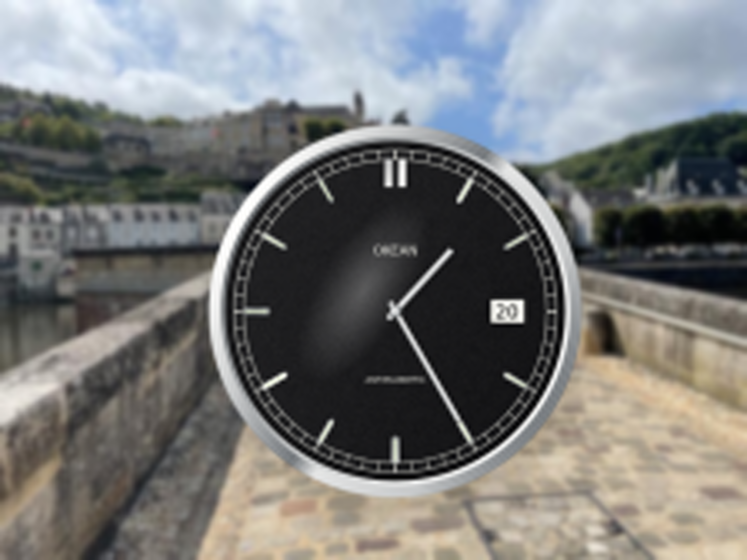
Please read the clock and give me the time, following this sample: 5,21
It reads 1,25
